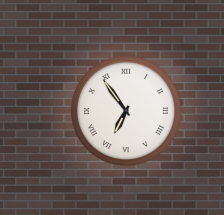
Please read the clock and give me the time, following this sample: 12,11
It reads 6,54
